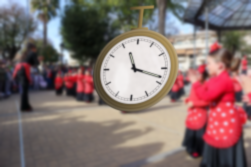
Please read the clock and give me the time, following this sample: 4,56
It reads 11,18
